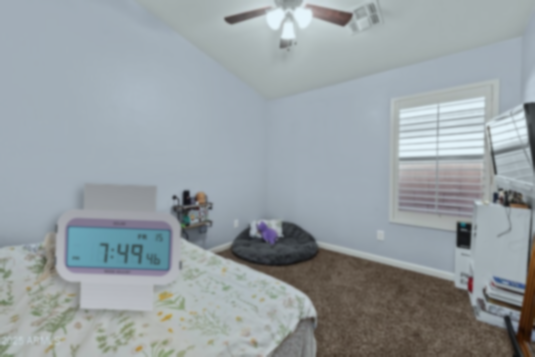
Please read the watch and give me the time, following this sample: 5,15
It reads 7,49
